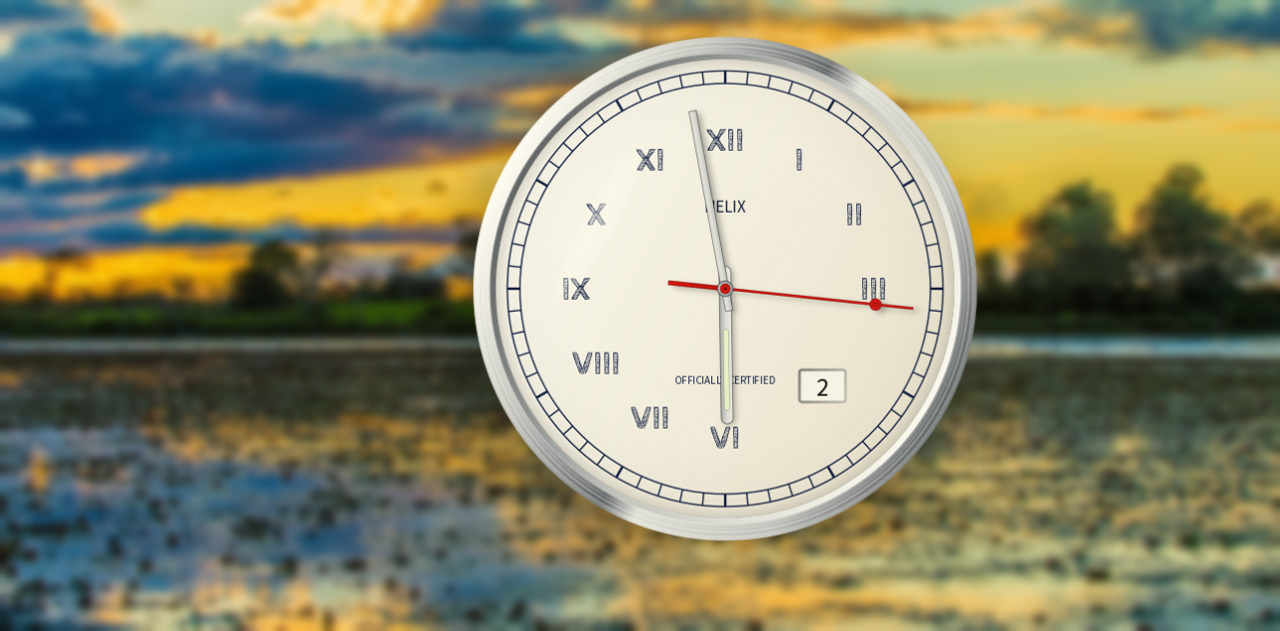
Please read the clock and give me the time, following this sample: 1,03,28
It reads 5,58,16
